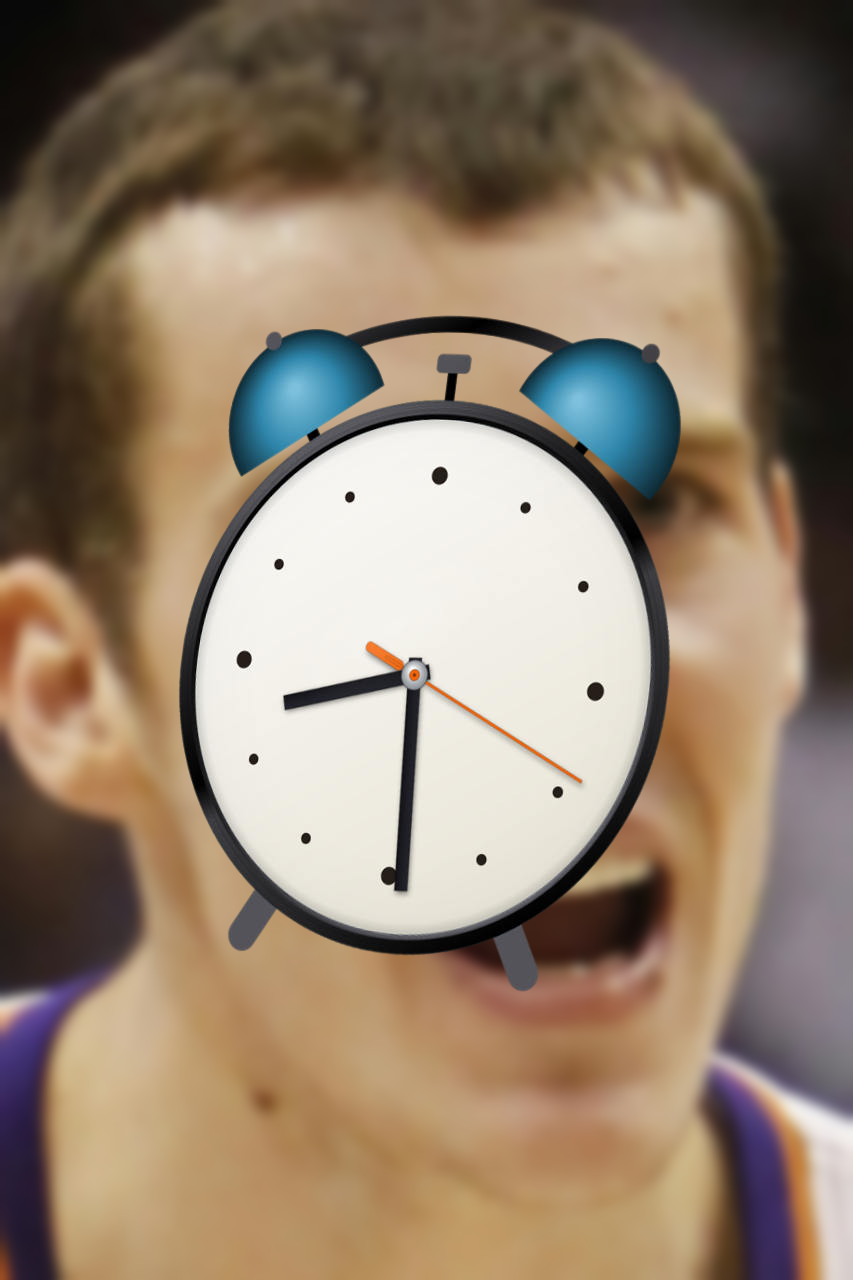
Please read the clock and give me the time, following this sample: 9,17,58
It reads 8,29,19
